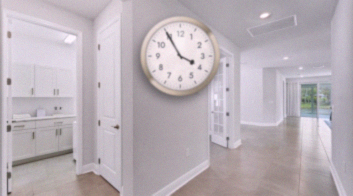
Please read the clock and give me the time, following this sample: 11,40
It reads 3,55
